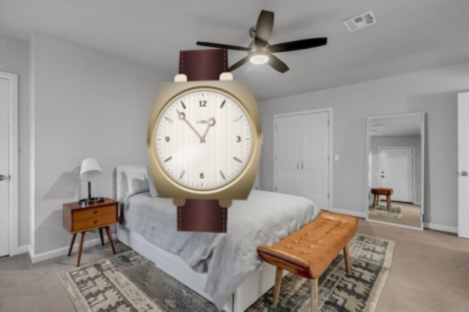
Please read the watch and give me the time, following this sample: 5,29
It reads 12,53
